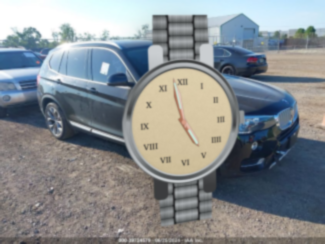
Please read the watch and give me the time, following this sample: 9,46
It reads 4,58
